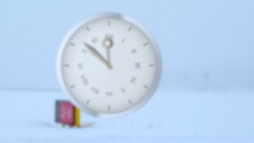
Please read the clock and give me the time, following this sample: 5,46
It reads 11,52
